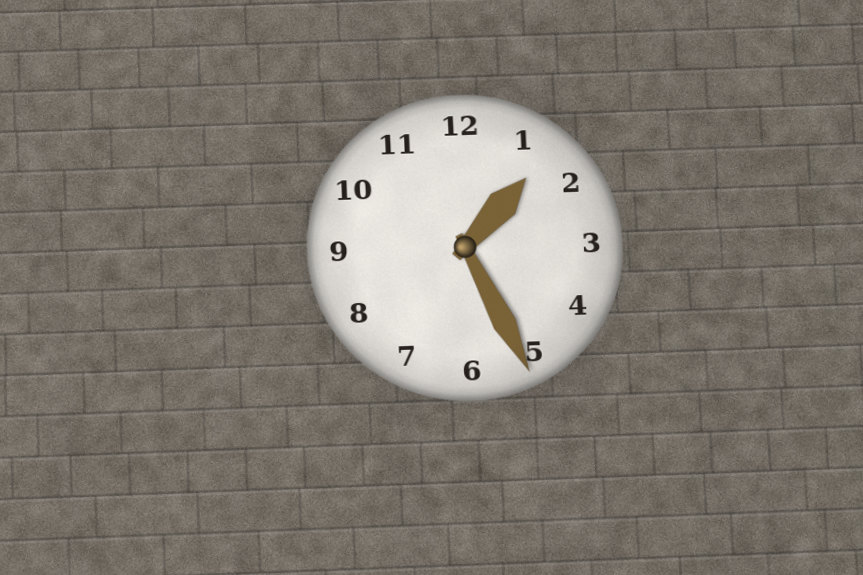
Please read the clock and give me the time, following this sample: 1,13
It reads 1,26
